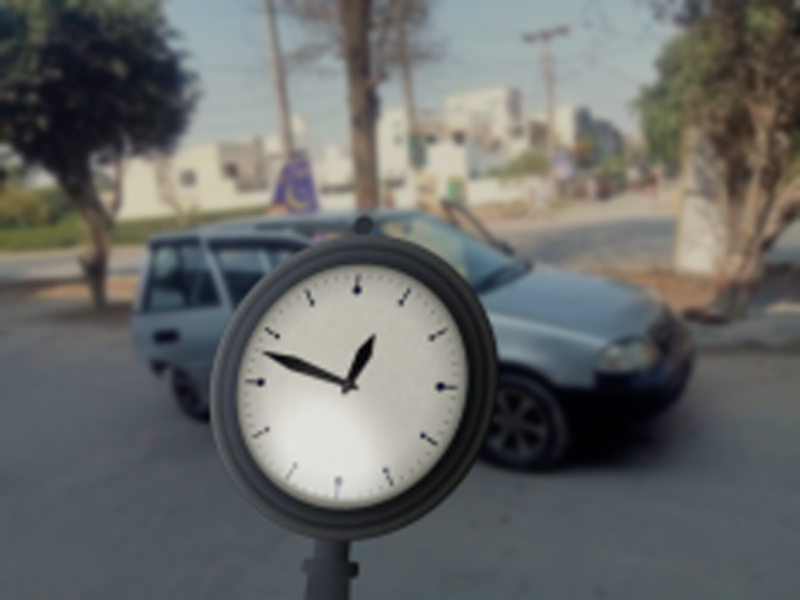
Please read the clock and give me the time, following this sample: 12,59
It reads 12,48
